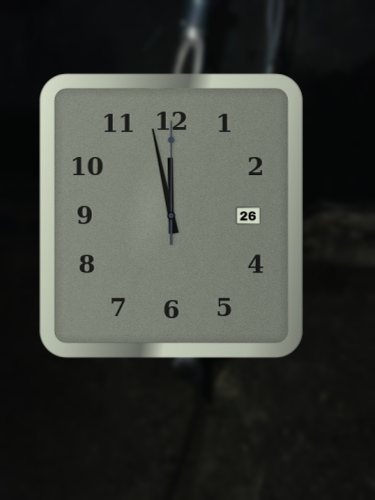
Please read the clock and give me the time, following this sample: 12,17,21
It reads 11,58,00
